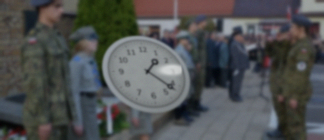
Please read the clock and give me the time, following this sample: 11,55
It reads 1,22
